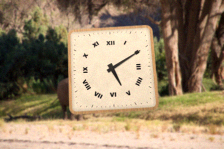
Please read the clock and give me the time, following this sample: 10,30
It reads 5,10
